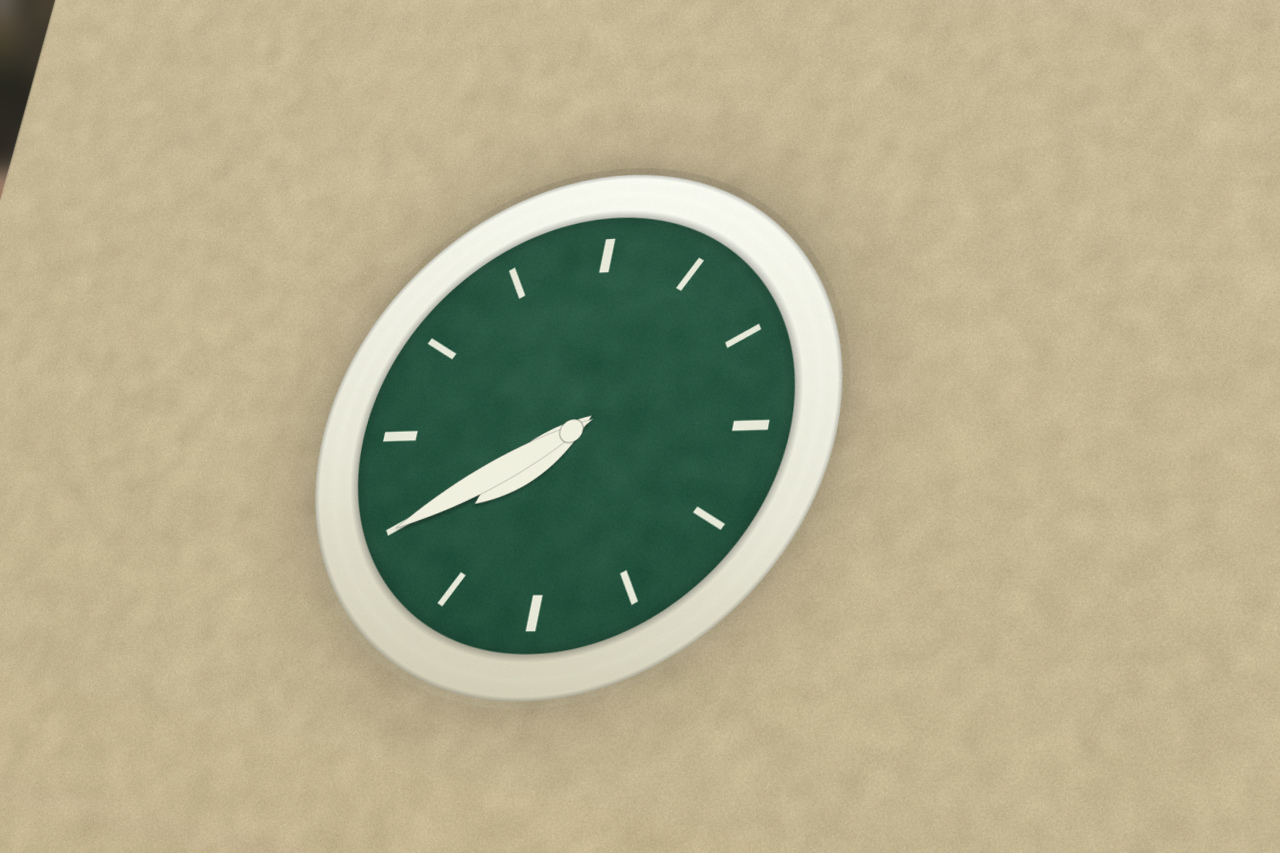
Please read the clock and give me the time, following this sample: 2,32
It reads 7,40
